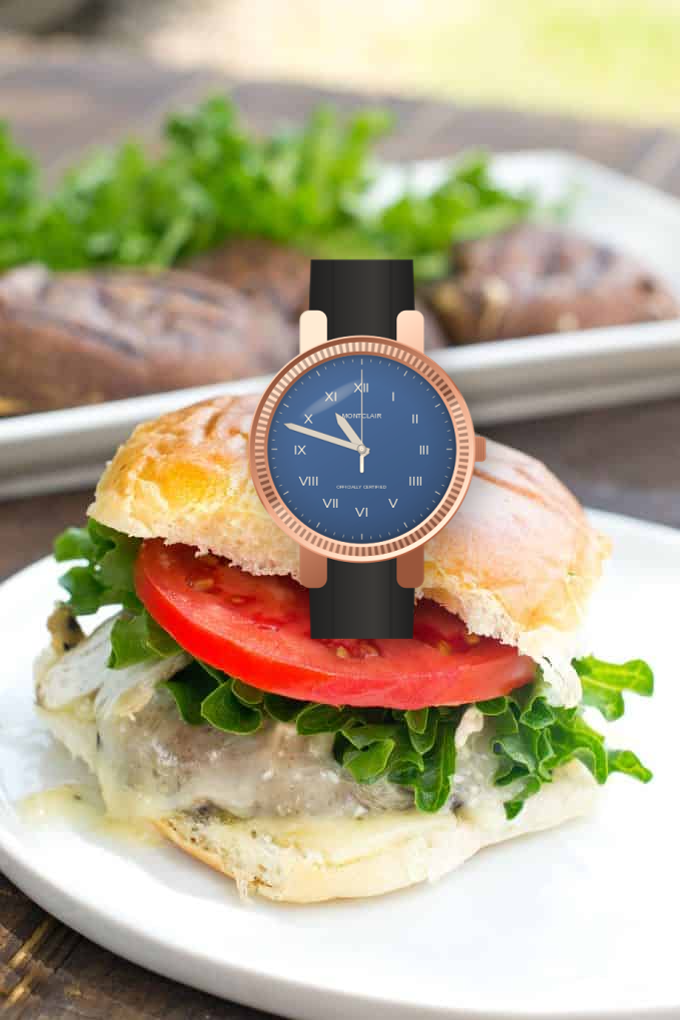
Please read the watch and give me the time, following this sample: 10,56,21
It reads 10,48,00
